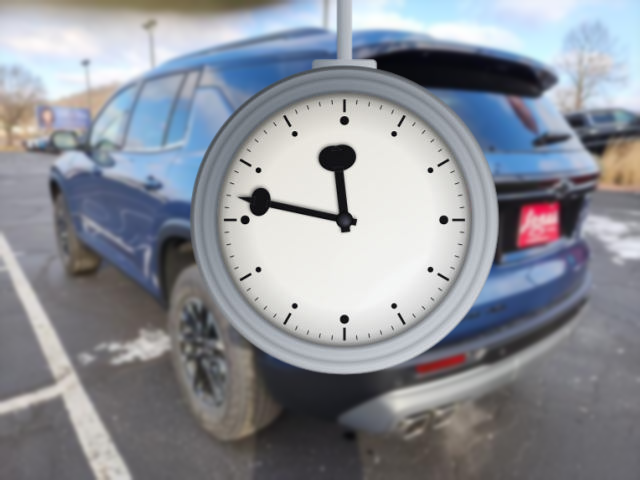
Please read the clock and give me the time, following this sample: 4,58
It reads 11,47
